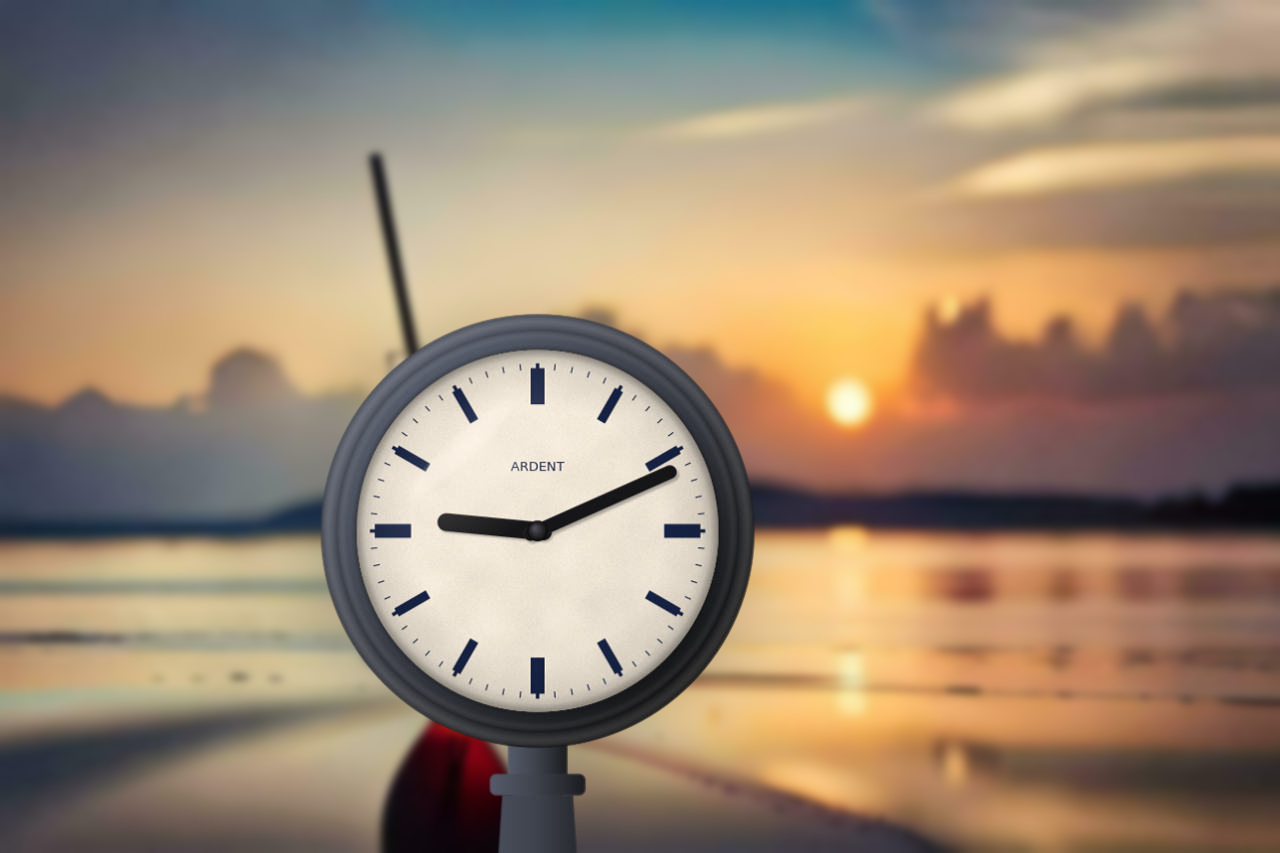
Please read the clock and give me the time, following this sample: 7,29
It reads 9,11
